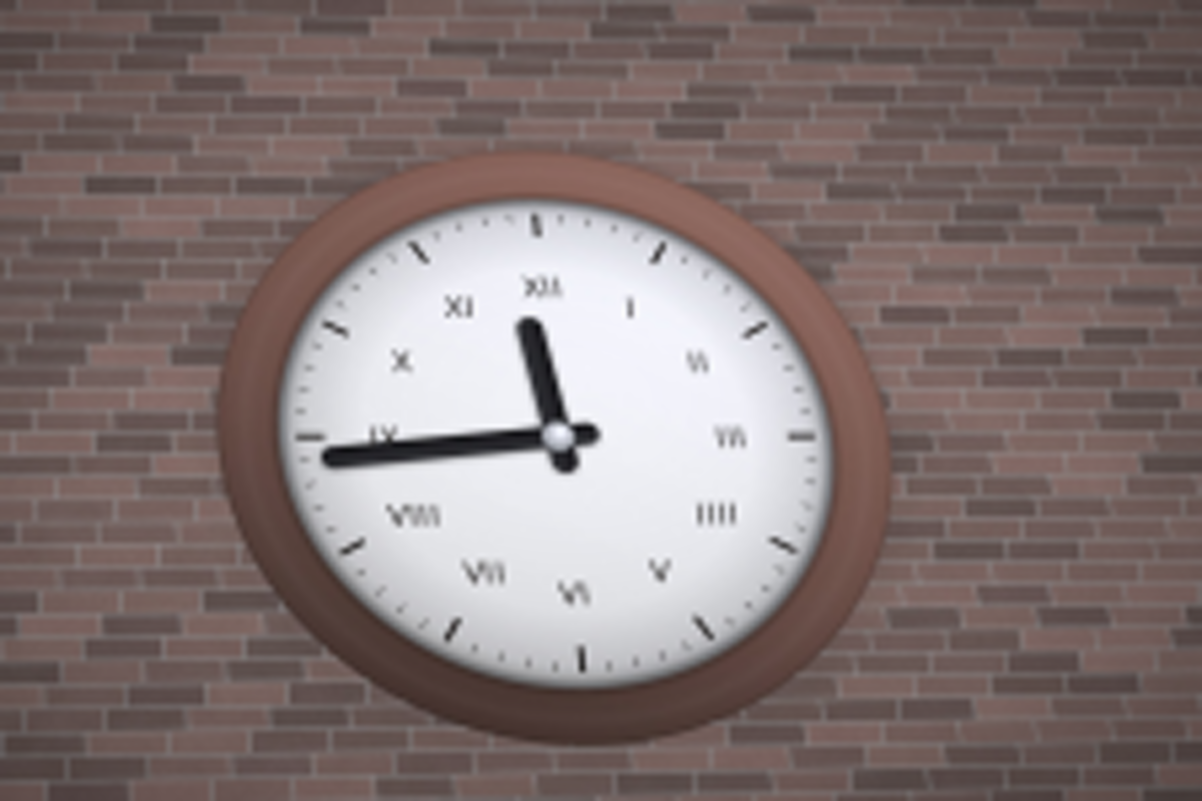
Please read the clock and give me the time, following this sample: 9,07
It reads 11,44
